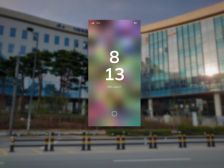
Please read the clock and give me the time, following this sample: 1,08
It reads 8,13
